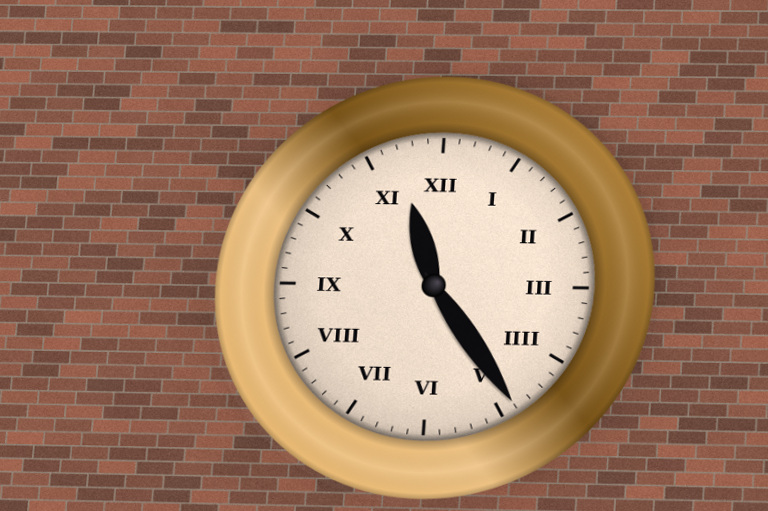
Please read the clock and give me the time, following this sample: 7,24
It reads 11,24
